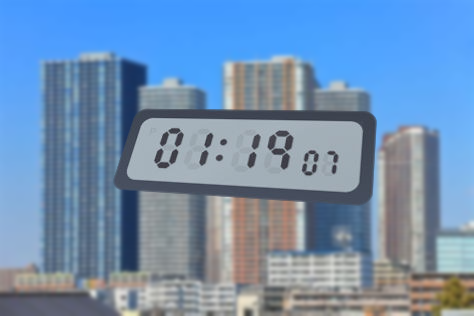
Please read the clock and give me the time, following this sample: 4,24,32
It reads 1,19,07
